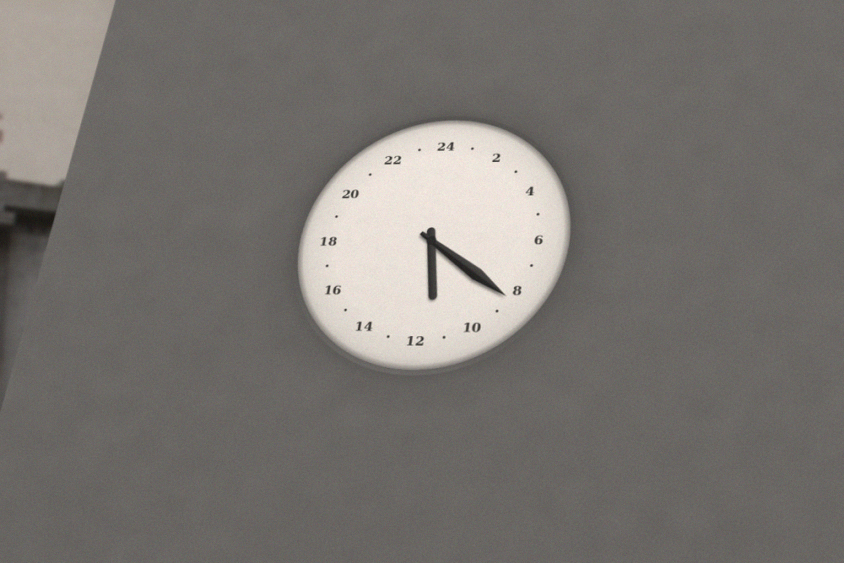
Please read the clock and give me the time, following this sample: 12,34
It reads 11,21
